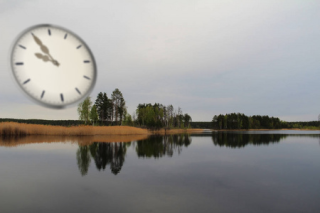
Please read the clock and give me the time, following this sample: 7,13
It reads 9,55
